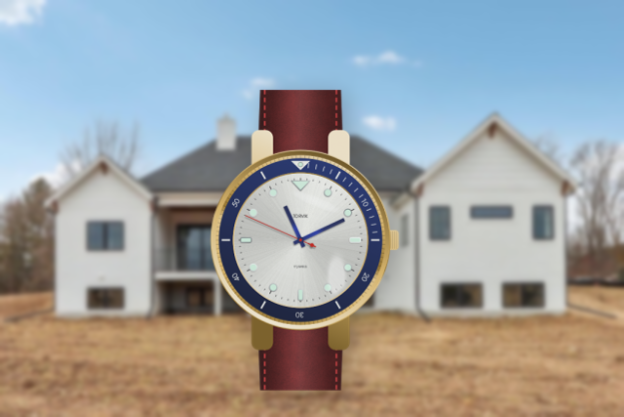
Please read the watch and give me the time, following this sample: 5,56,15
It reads 11,10,49
